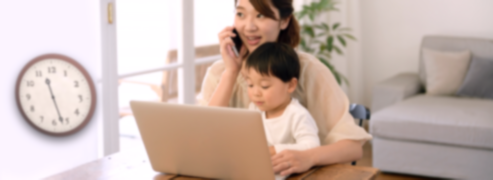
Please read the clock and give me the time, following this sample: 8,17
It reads 11,27
